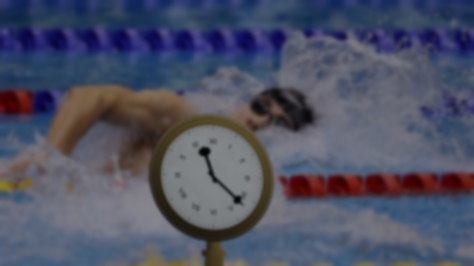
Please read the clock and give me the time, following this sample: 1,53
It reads 11,22
